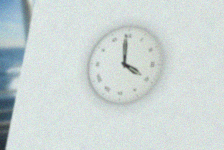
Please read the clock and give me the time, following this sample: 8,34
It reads 3,59
